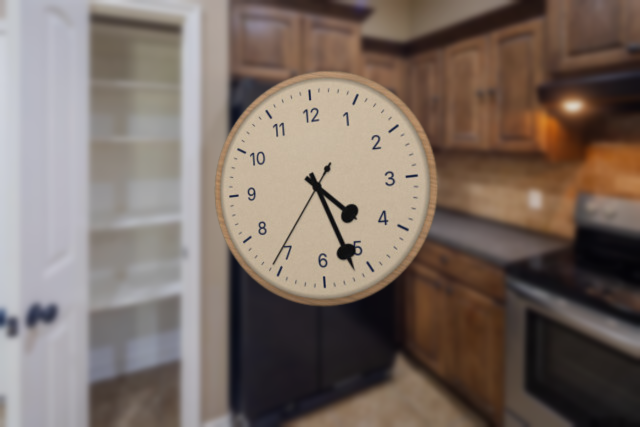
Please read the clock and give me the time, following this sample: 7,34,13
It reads 4,26,36
